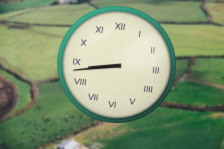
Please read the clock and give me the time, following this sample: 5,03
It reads 8,43
